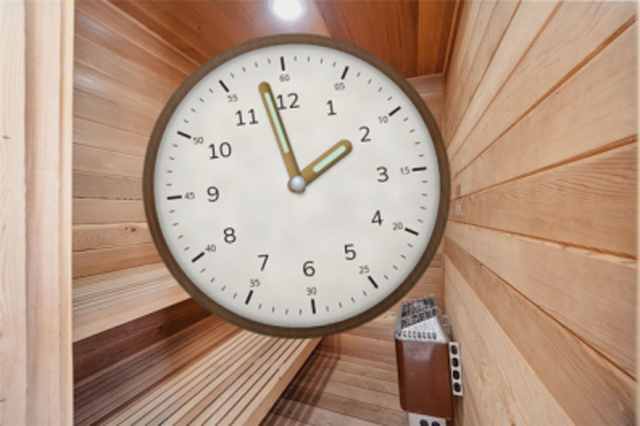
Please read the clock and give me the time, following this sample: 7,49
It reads 1,58
